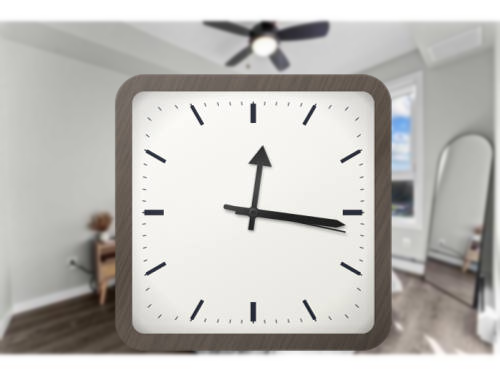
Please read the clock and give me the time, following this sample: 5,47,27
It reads 12,16,17
